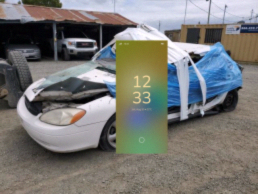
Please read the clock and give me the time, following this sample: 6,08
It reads 12,33
